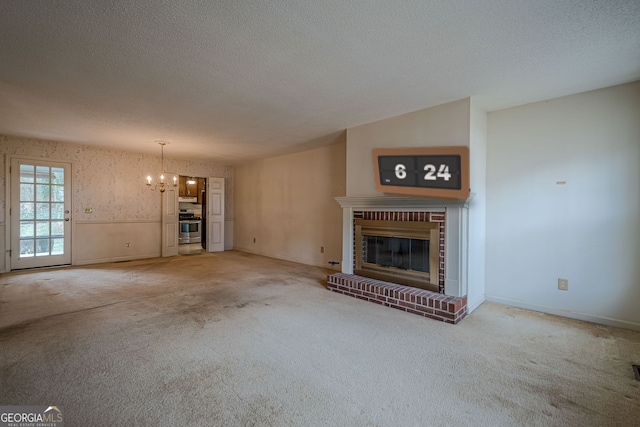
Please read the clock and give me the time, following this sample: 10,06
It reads 6,24
